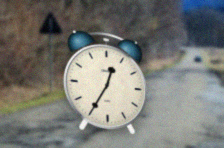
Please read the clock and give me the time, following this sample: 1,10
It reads 12,35
